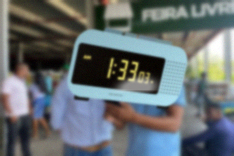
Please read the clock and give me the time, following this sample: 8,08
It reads 1,33
